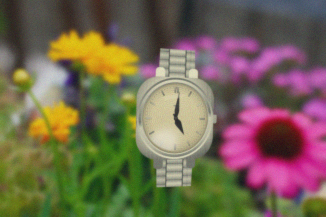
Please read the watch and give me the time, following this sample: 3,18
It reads 5,01
